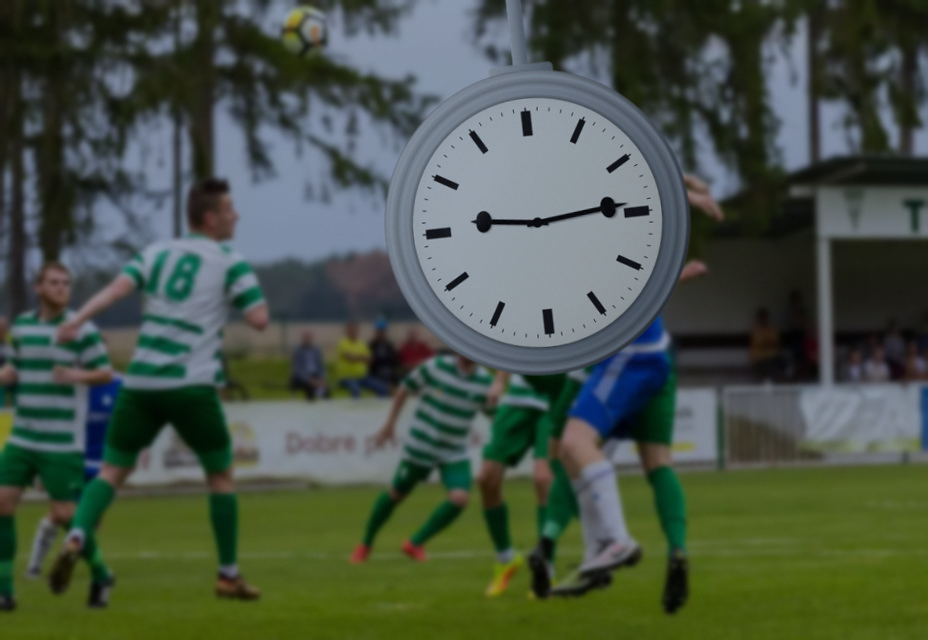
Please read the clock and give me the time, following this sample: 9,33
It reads 9,14
